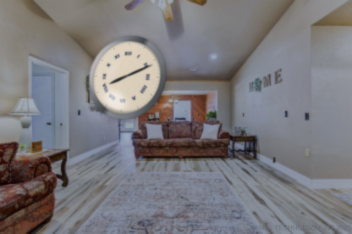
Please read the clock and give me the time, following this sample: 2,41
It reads 8,11
